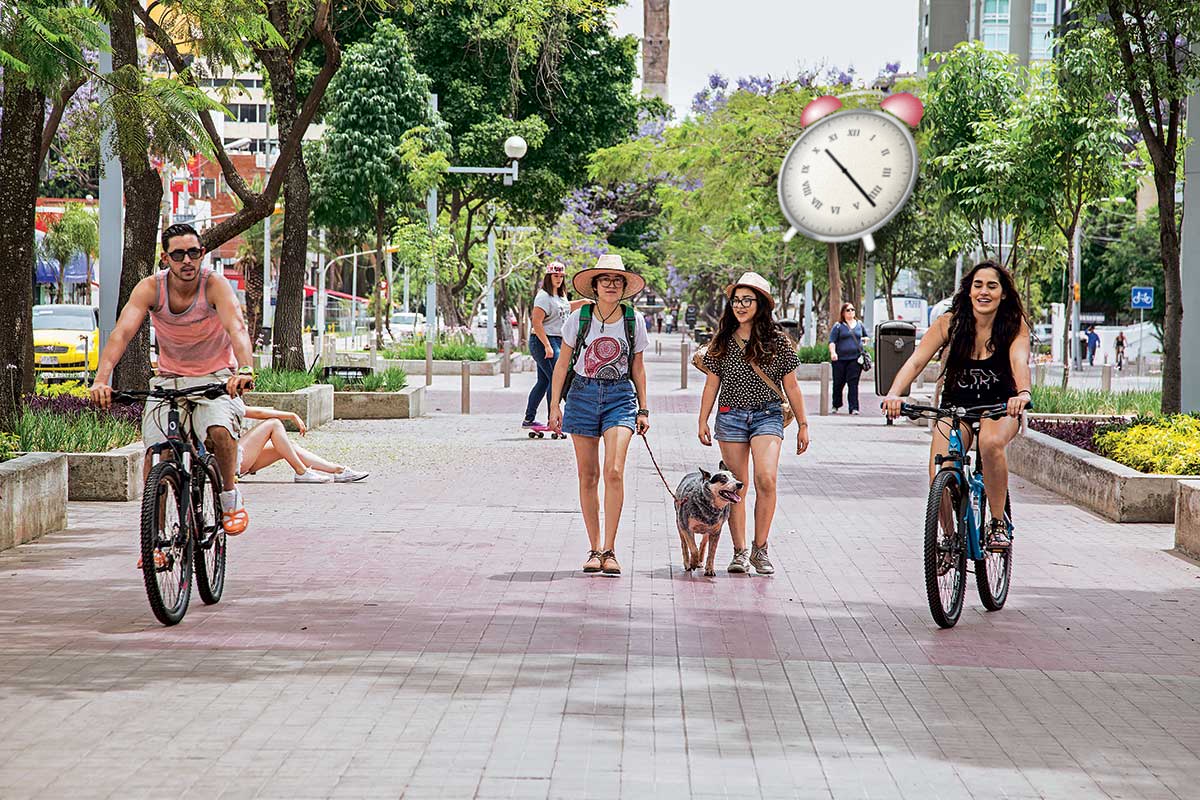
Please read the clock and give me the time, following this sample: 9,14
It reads 10,22
